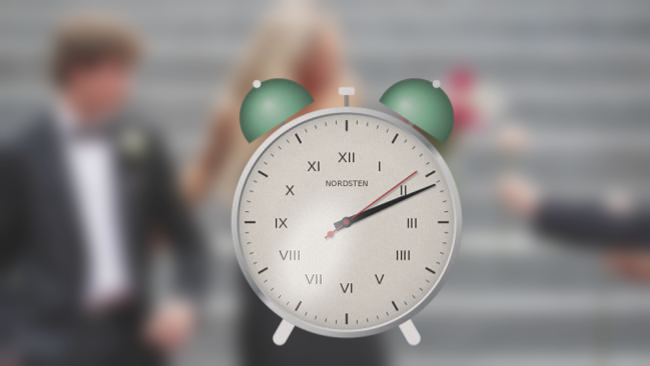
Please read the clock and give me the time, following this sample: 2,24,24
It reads 2,11,09
